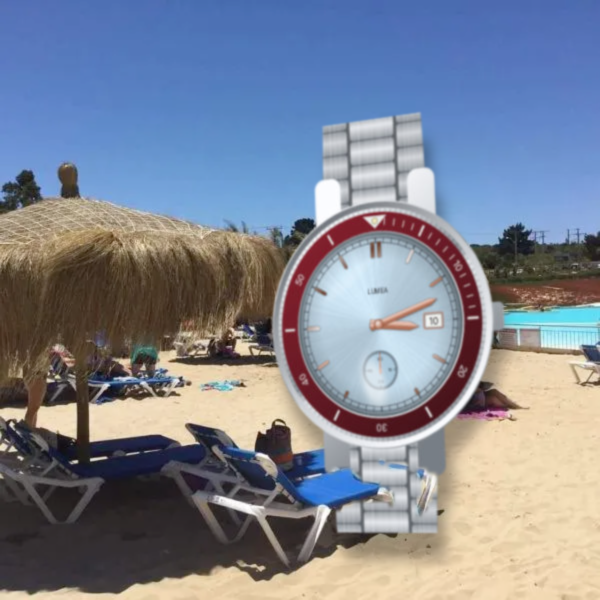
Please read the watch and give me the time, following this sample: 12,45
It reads 3,12
